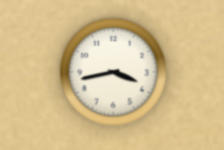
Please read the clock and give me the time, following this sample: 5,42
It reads 3,43
